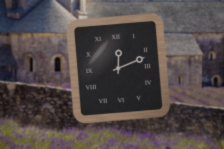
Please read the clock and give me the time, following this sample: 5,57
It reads 12,12
